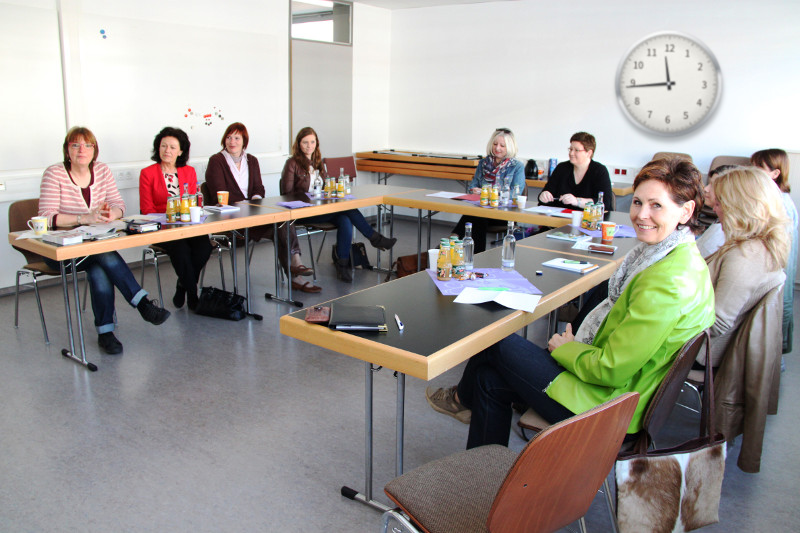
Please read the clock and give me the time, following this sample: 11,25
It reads 11,44
